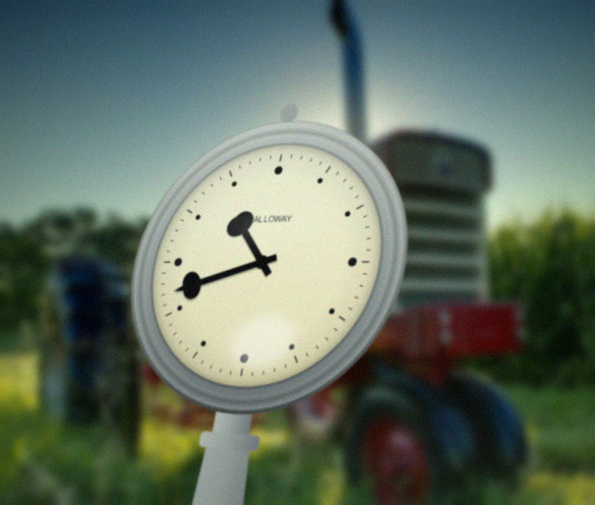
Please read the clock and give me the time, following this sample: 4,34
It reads 10,42
